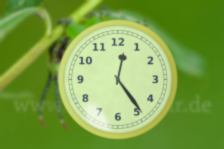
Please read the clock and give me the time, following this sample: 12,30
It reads 12,24
